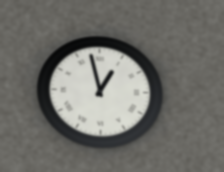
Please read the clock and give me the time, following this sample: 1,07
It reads 12,58
